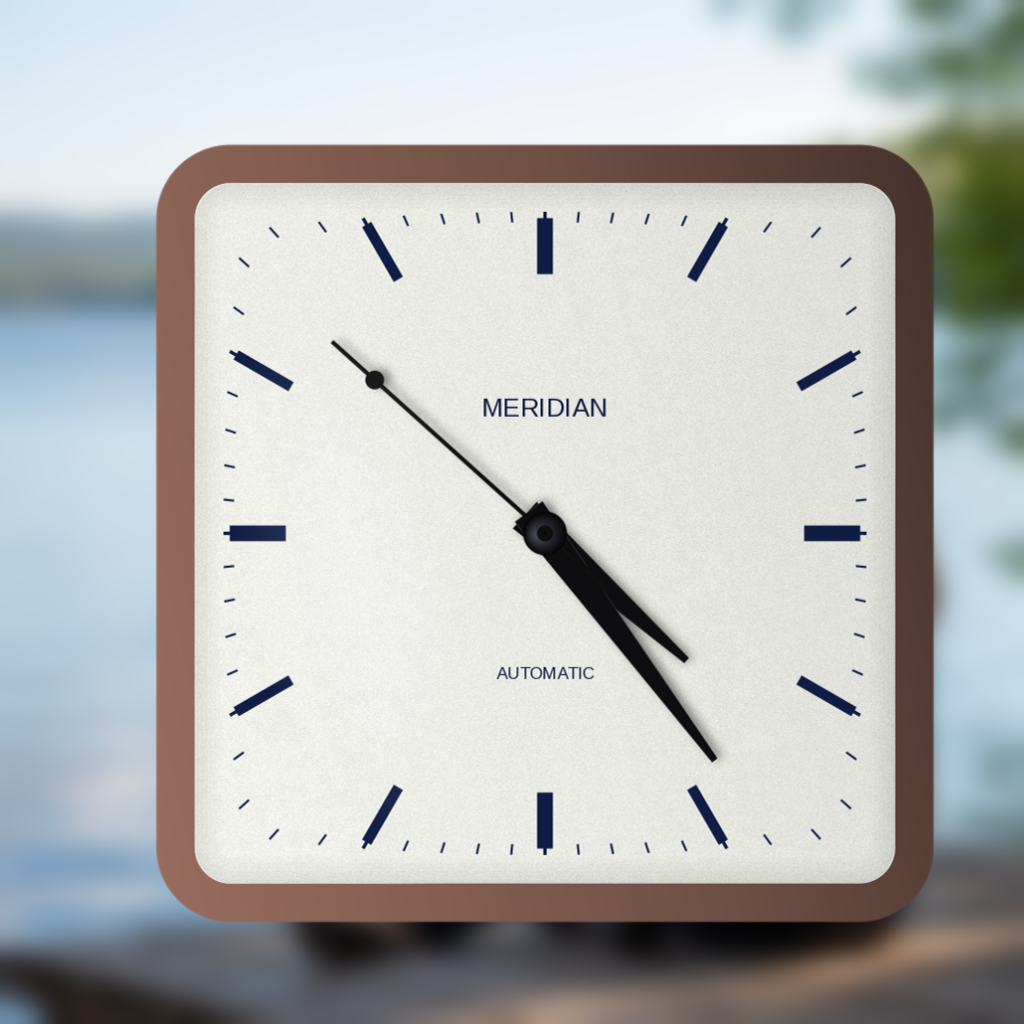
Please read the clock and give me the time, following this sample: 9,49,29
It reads 4,23,52
